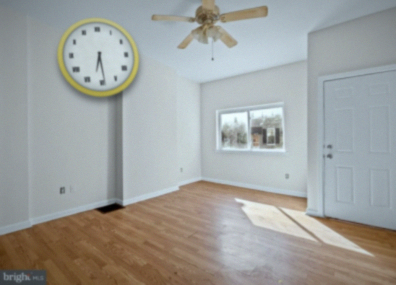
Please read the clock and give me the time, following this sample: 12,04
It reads 6,29
